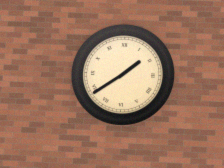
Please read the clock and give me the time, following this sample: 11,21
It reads 1,39
